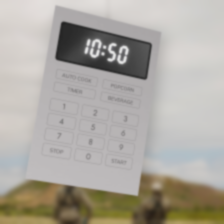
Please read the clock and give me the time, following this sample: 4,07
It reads 10,50
